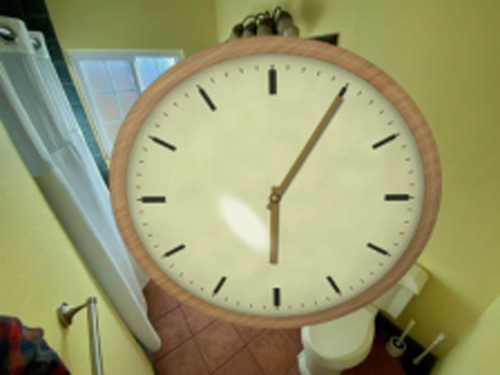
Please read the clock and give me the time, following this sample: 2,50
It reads 6,05
